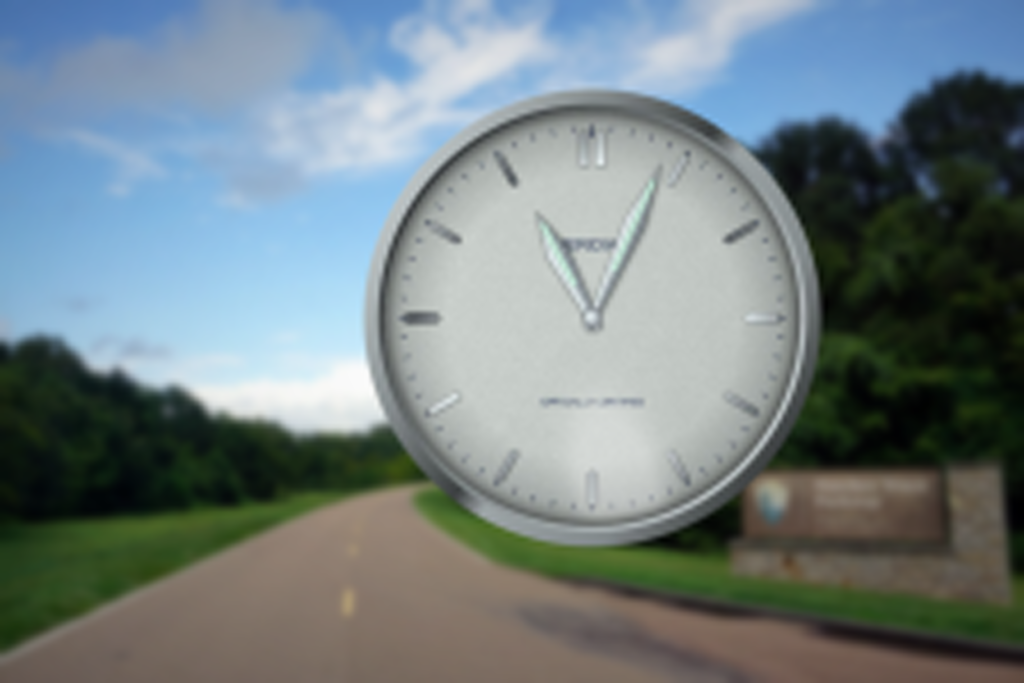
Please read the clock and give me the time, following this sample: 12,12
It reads 11,04
